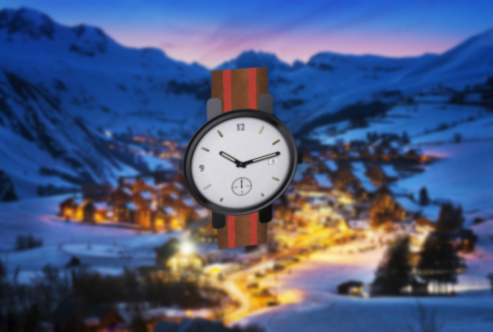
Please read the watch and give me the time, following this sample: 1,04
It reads 10,13
